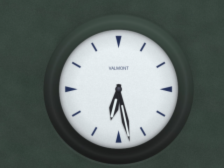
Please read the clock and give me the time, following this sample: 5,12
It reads 6,28
